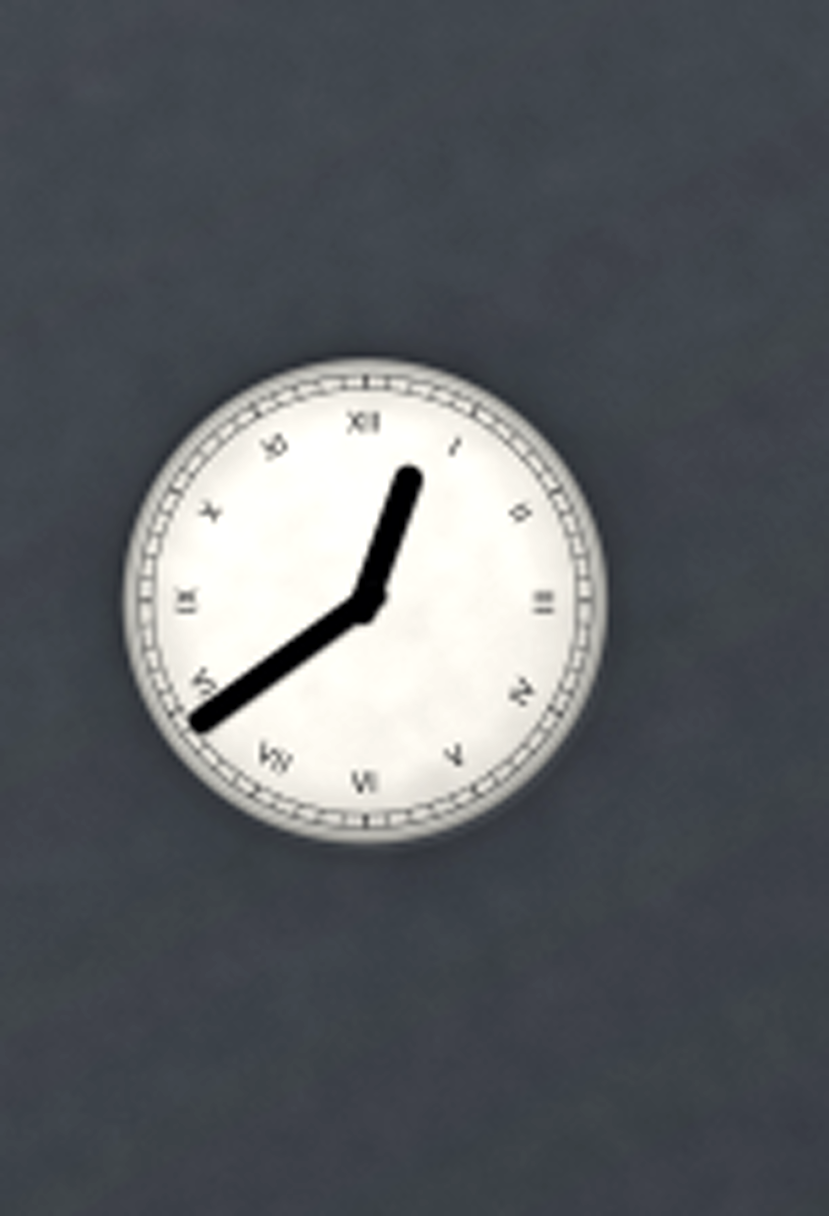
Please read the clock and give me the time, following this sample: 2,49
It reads 12,39
